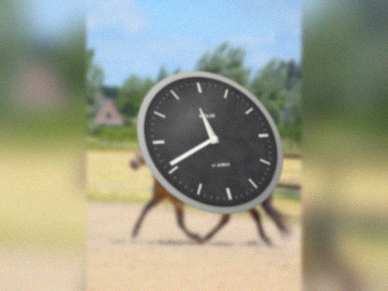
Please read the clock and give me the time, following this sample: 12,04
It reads 11,41
